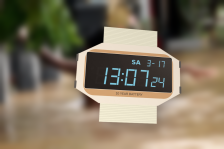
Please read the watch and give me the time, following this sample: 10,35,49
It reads 13,07,24
